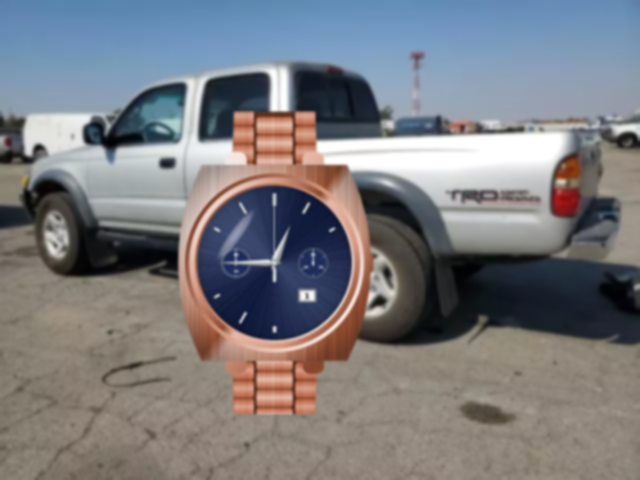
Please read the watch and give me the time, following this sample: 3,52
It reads 12,45
